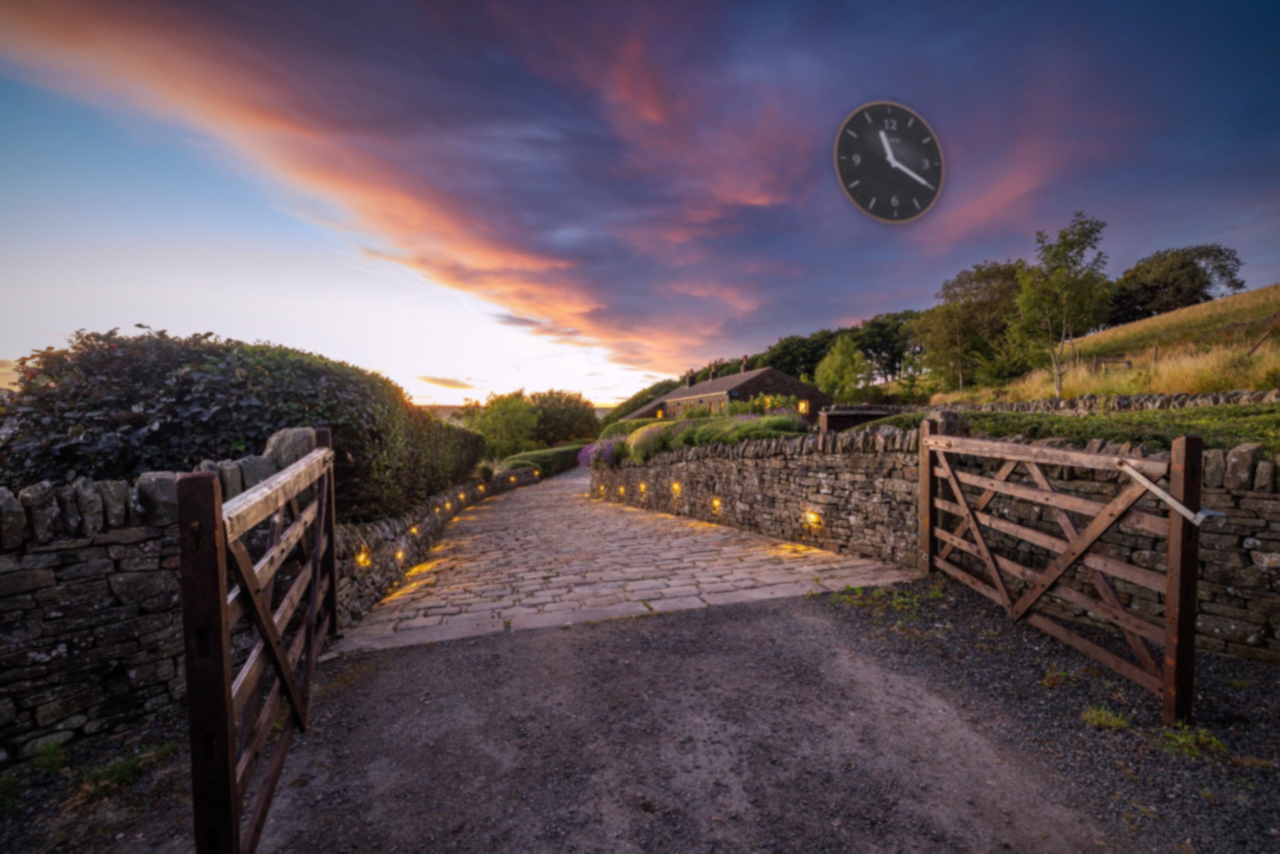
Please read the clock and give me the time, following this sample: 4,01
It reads 11,20
